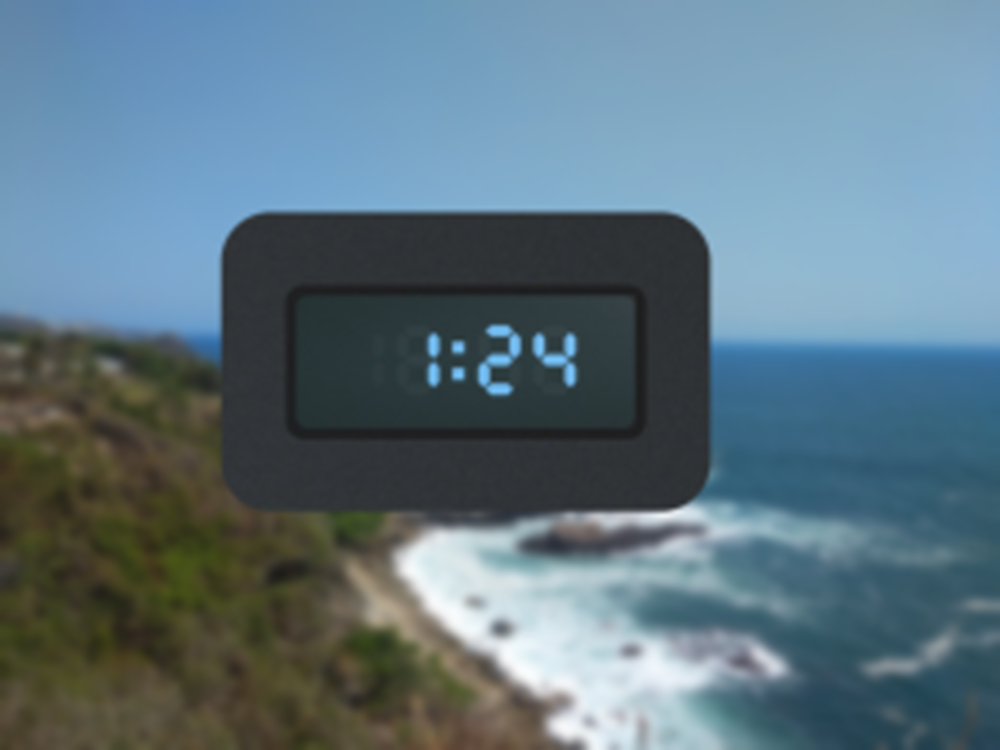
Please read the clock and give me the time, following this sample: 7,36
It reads 1,24
